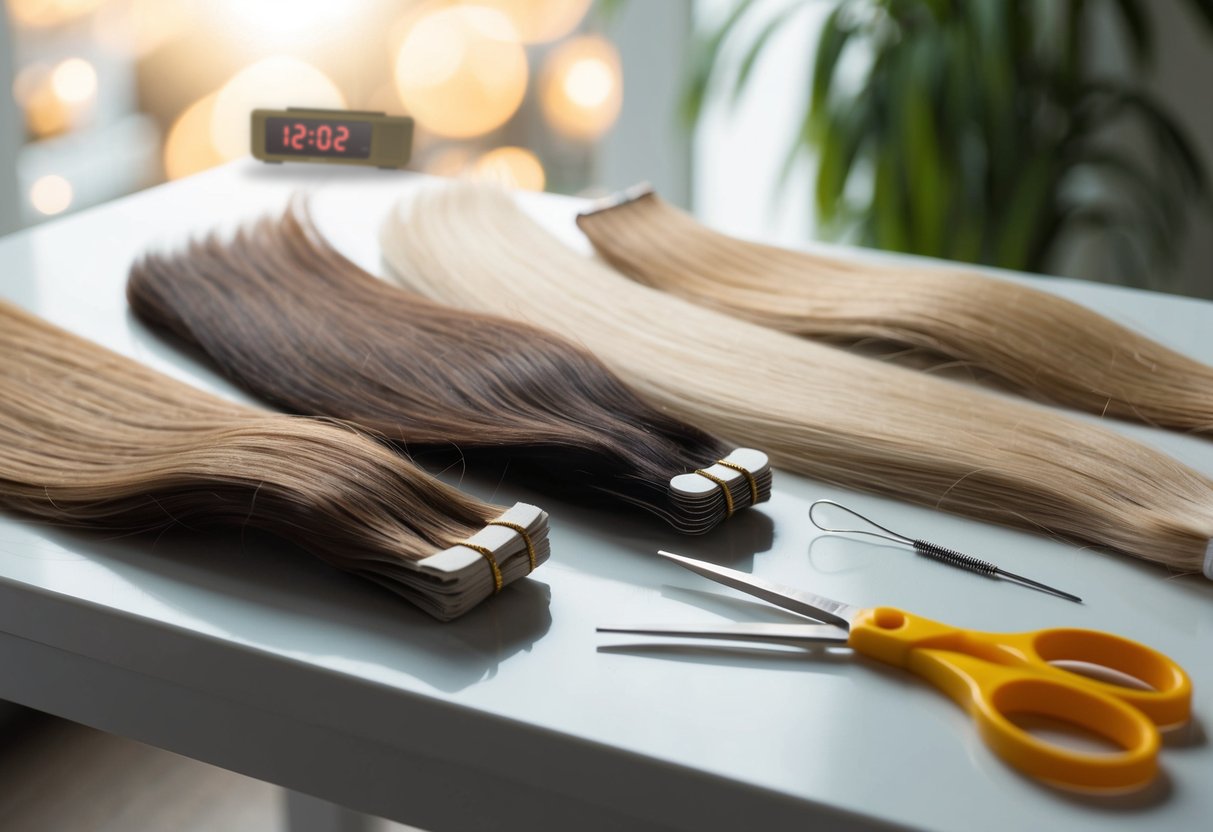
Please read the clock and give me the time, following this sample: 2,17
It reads 12,02
